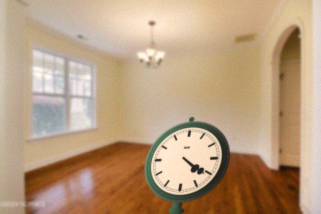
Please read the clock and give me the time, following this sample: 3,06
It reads 4,21
